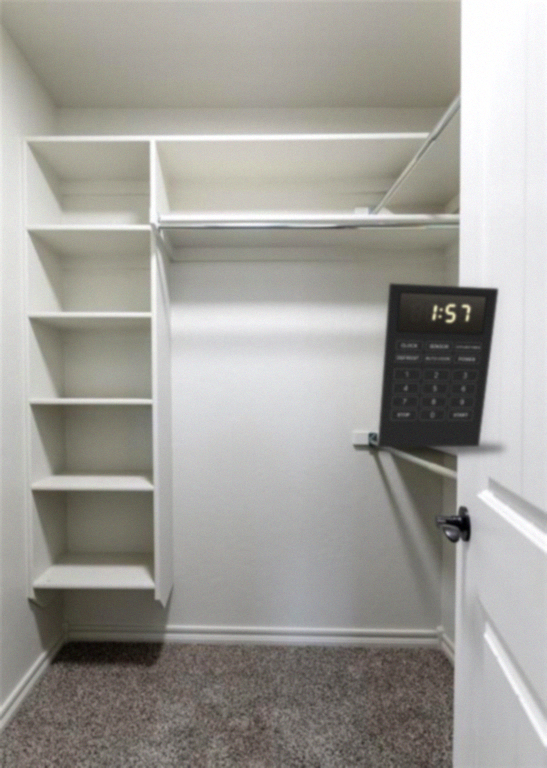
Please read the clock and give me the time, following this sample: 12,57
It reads 1,57
